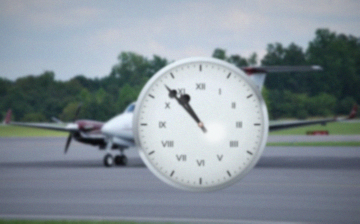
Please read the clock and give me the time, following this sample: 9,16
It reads 10,53
